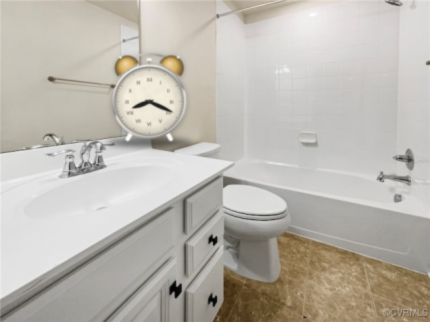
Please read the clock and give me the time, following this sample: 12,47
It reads 8,19
